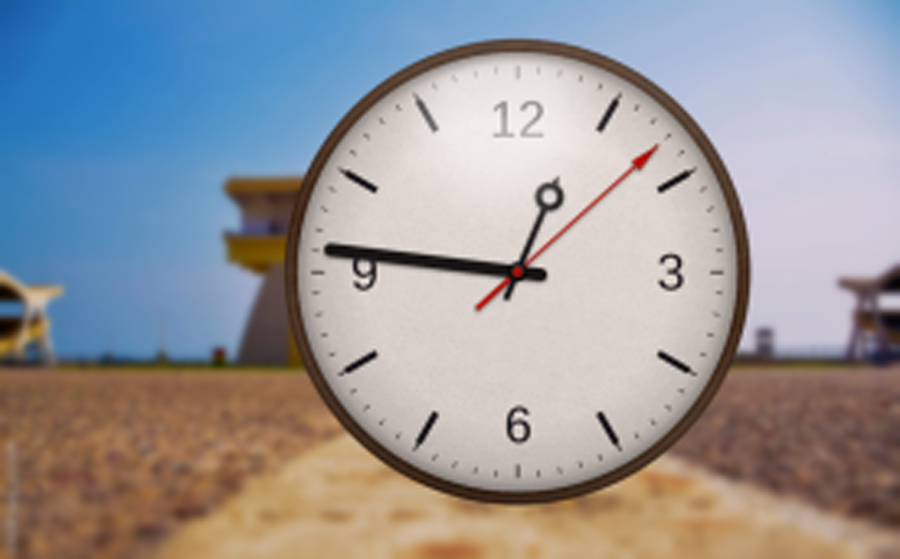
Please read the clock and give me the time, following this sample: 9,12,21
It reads 12,46,08
